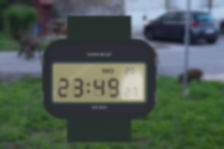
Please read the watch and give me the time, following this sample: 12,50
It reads 23,49
